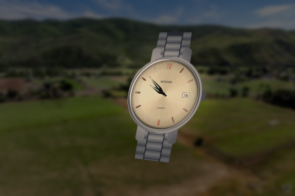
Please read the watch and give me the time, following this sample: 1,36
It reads 9,52
